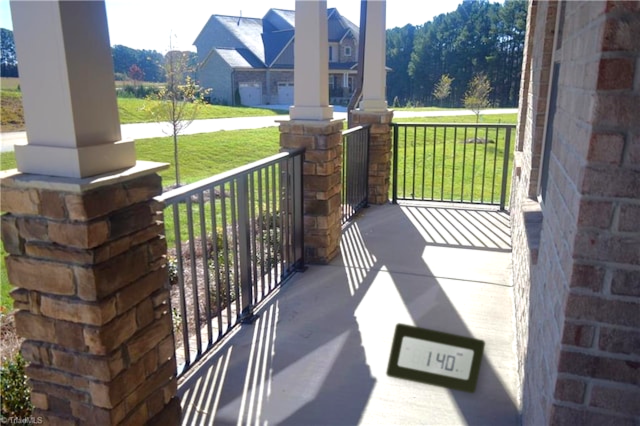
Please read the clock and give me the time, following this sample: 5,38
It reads 1,40
